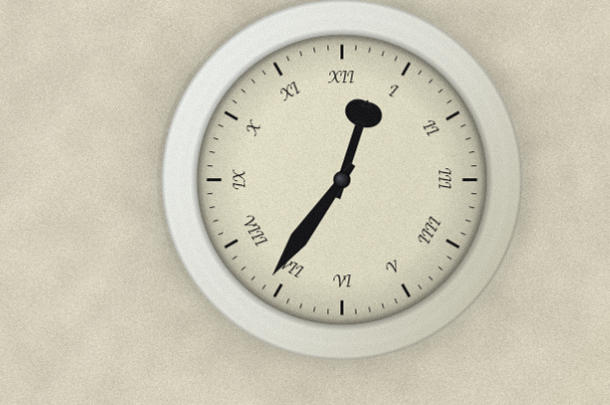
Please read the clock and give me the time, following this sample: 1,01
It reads 12,36
